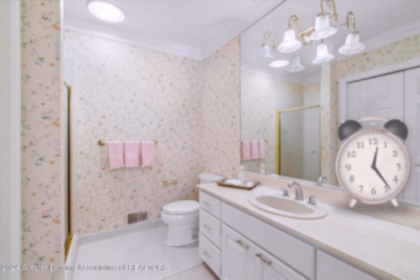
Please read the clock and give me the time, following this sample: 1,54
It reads 12,24
